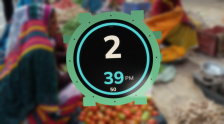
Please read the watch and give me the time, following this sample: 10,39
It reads 2,39
